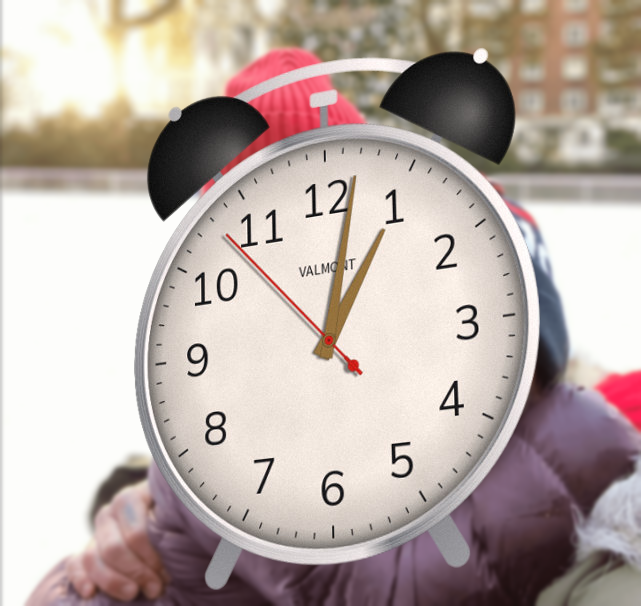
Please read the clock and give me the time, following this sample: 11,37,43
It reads 1,01,53
